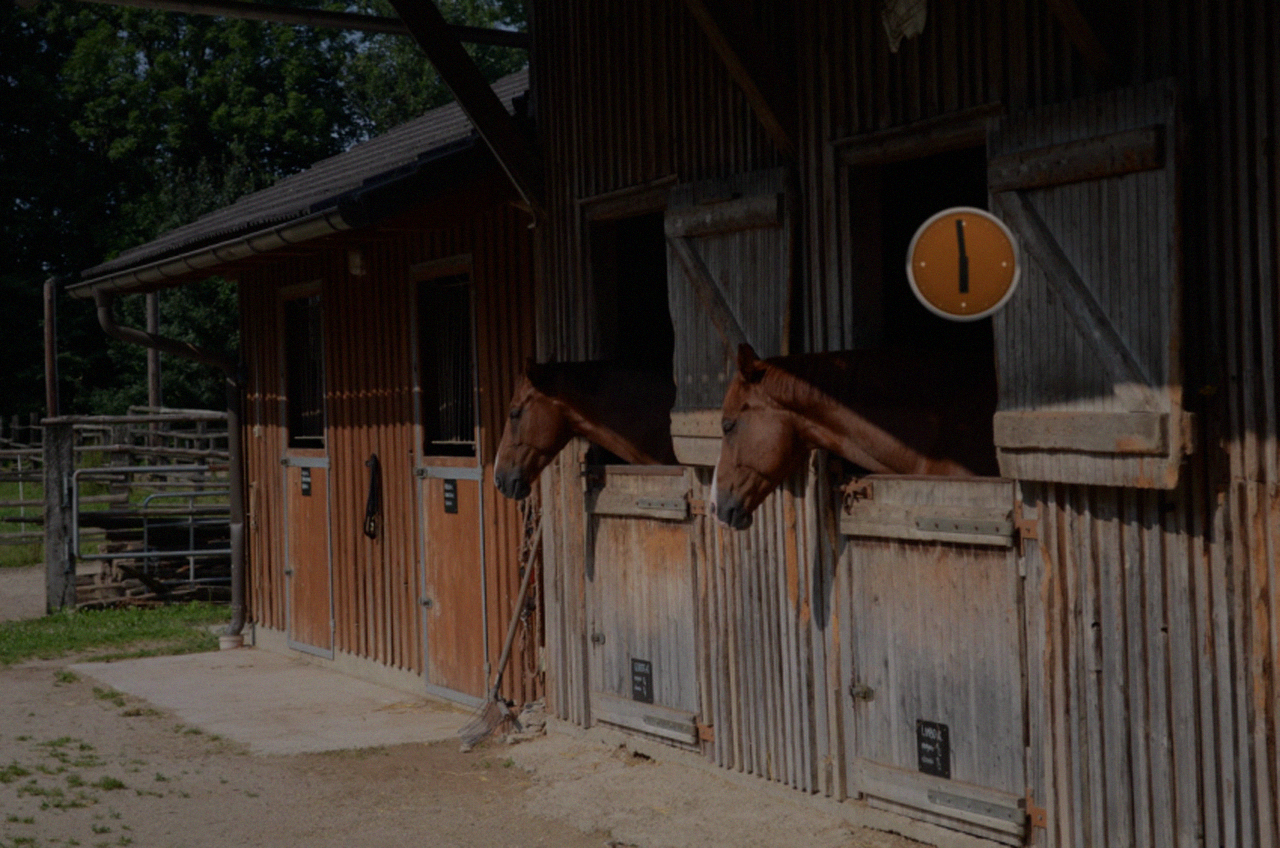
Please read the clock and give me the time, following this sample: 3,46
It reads 5,59
